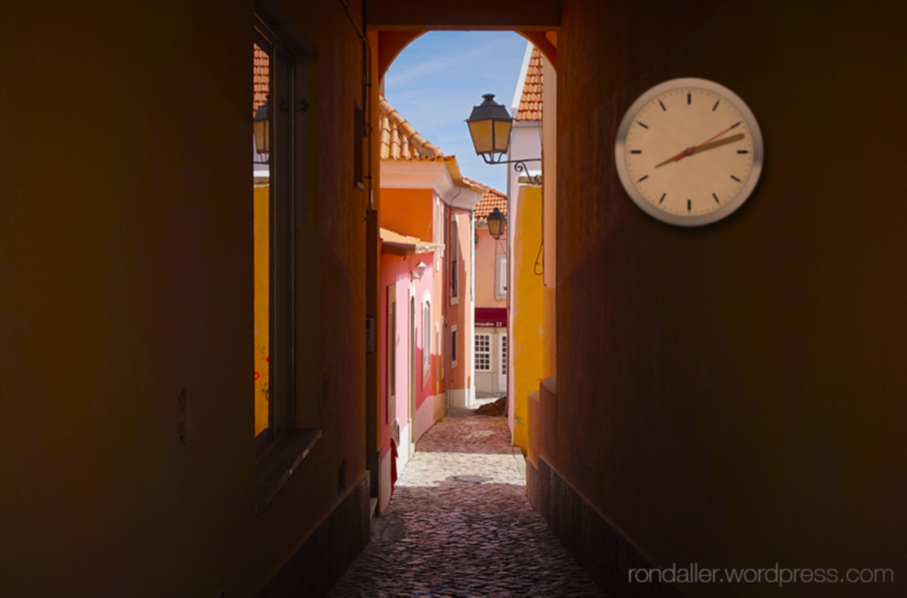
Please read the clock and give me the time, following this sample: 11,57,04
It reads 8,12,10
